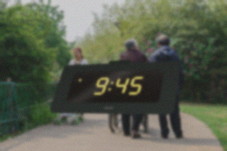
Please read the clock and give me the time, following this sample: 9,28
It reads 9,45
